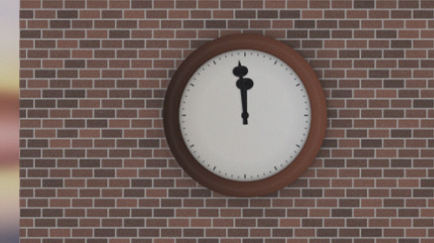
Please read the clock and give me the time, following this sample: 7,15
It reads 11,59
